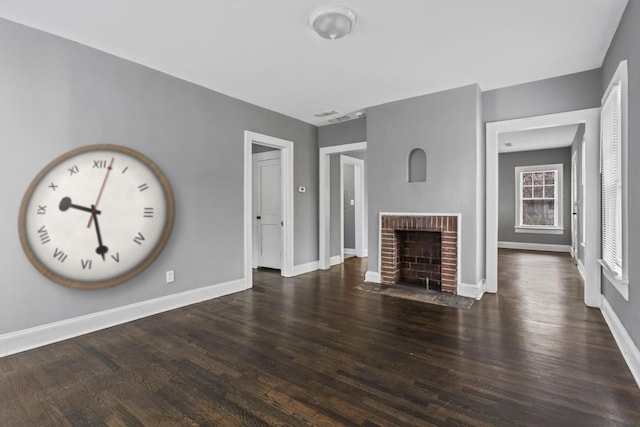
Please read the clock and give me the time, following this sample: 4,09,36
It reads 9,27,02
